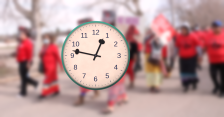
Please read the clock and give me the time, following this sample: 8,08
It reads 12,47
